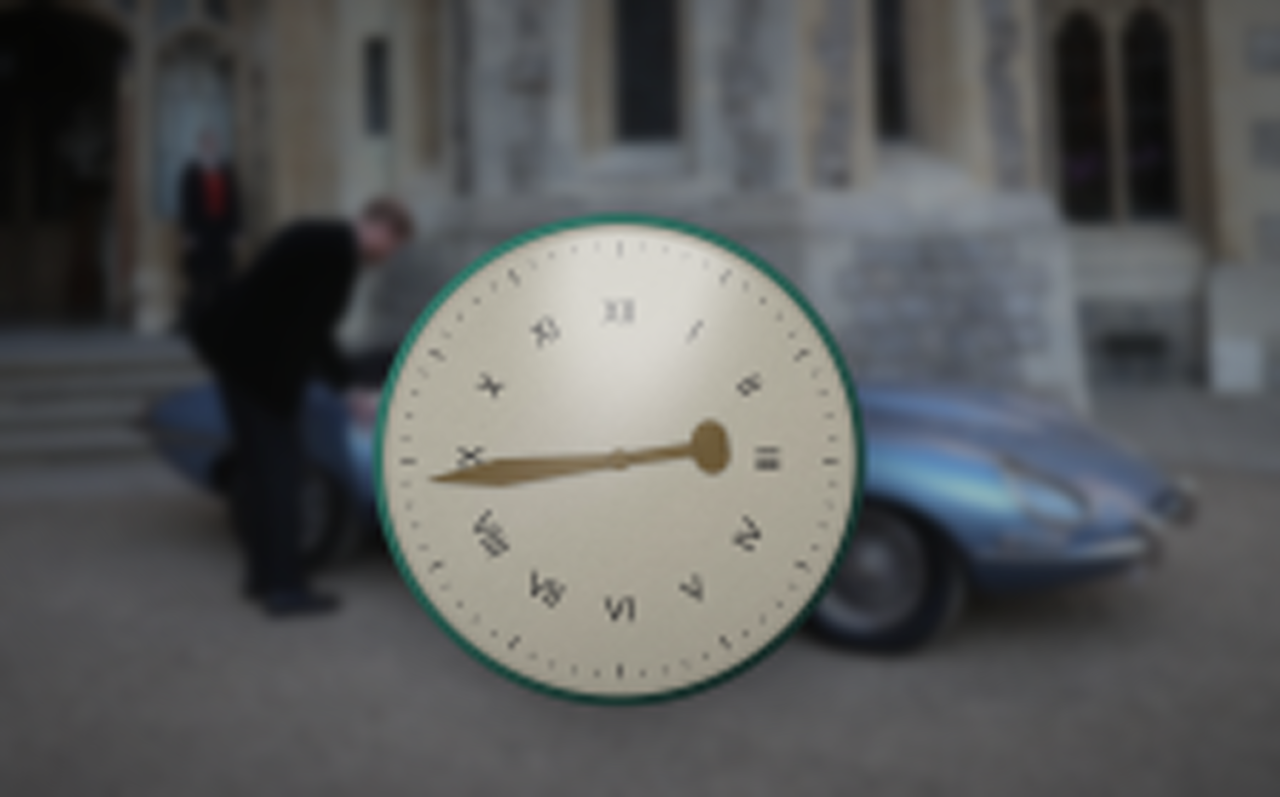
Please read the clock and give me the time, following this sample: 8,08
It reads 2,44
